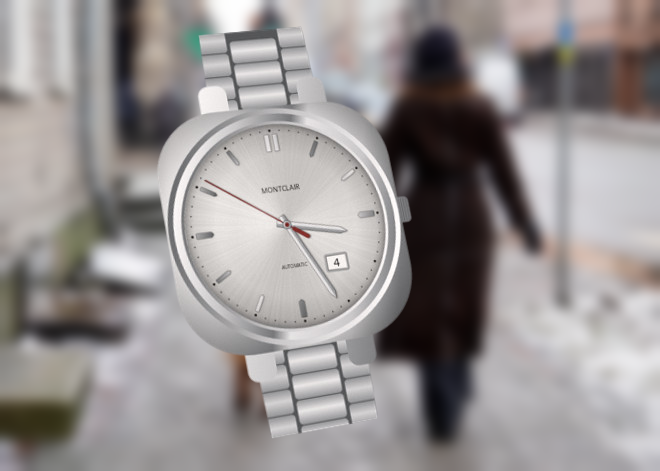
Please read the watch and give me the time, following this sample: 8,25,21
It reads 3,25,51
